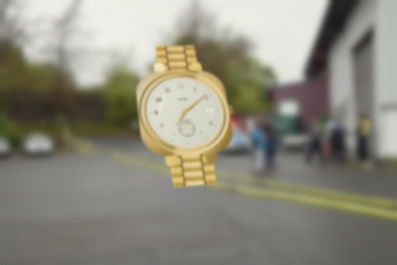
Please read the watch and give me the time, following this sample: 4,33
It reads 7,09
